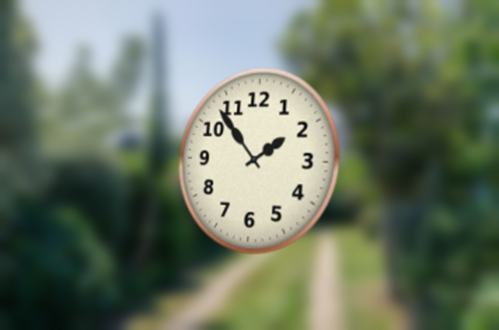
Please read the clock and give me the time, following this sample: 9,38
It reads 1,53
